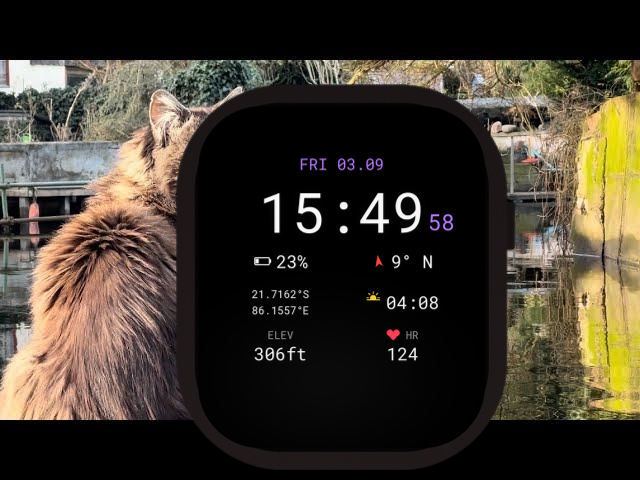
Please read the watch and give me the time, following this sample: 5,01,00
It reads 15,49,58
